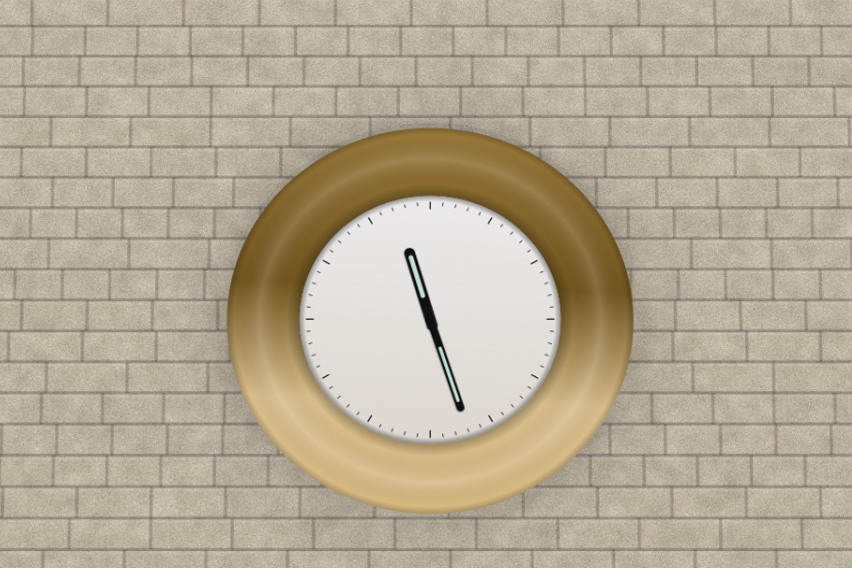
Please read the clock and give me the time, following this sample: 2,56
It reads 11,27
